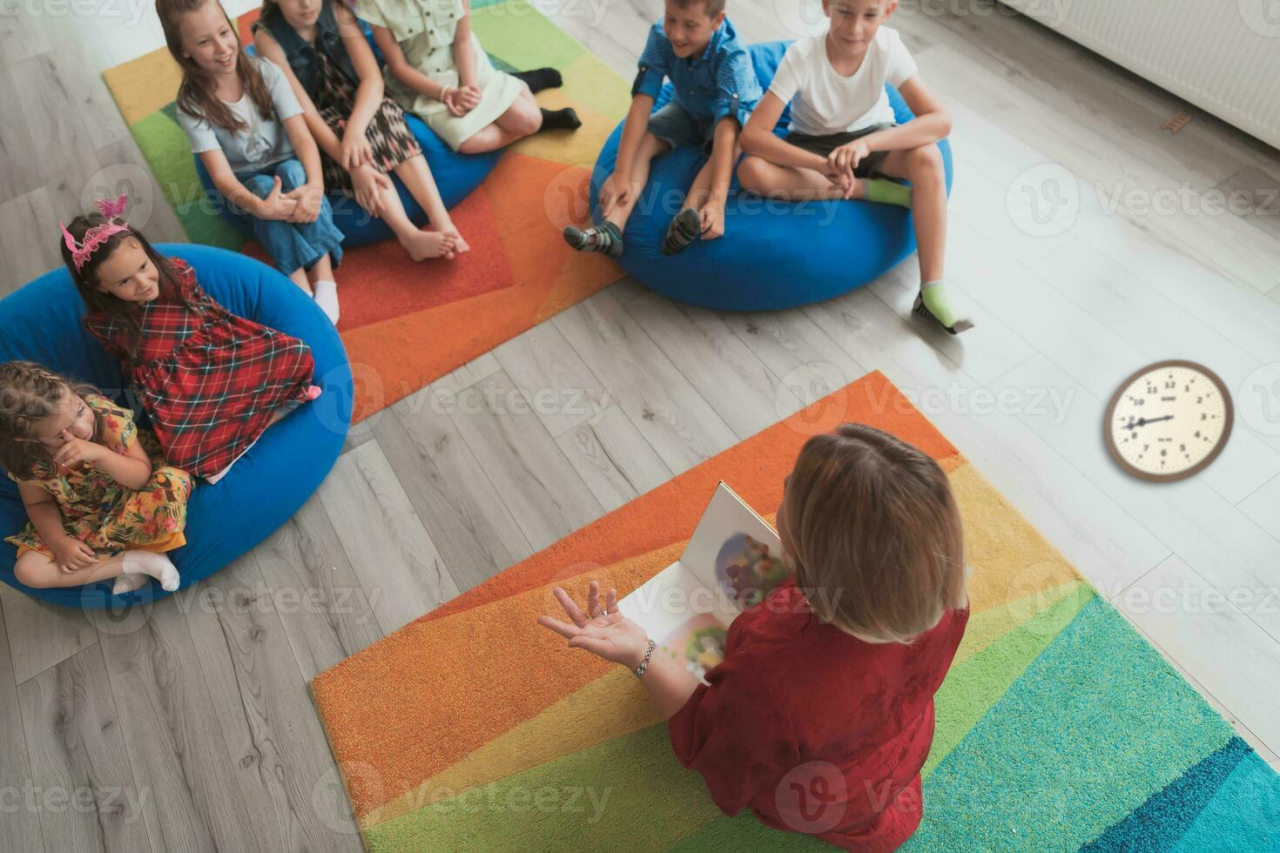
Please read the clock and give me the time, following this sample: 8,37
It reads 8,43
